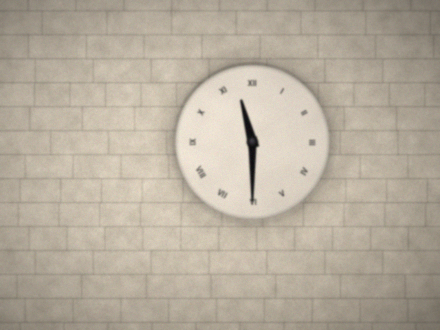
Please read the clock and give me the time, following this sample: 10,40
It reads 11,30
